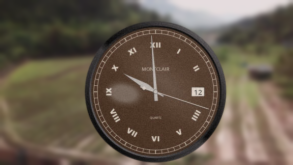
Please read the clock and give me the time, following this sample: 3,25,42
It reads 9,59,18
